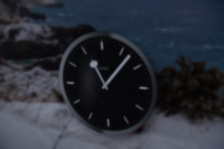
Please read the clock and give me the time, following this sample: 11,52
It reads 11,07
